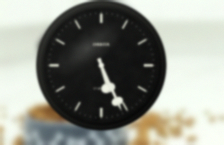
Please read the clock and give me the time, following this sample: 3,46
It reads 5,26
